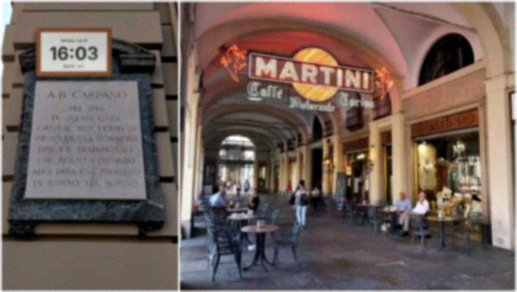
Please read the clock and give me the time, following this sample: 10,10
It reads 16,03
